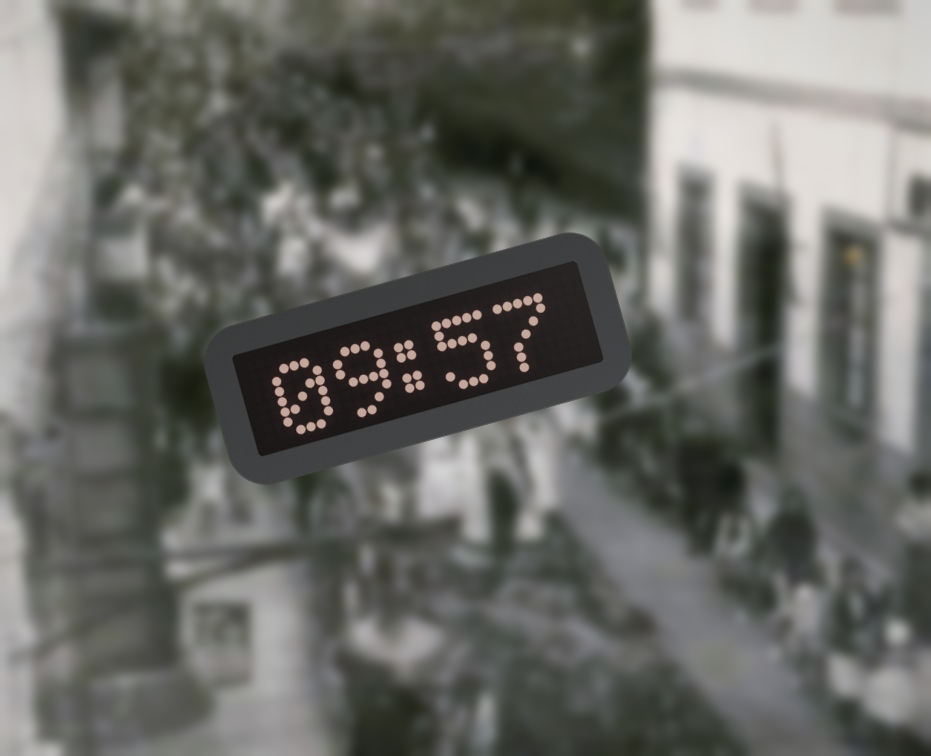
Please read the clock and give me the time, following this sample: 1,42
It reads 9,57
